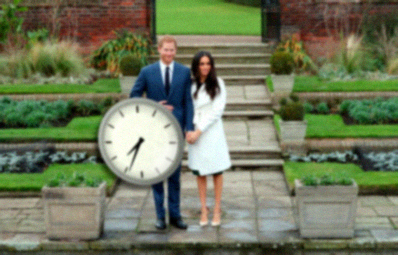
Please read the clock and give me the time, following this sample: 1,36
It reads 7,34
